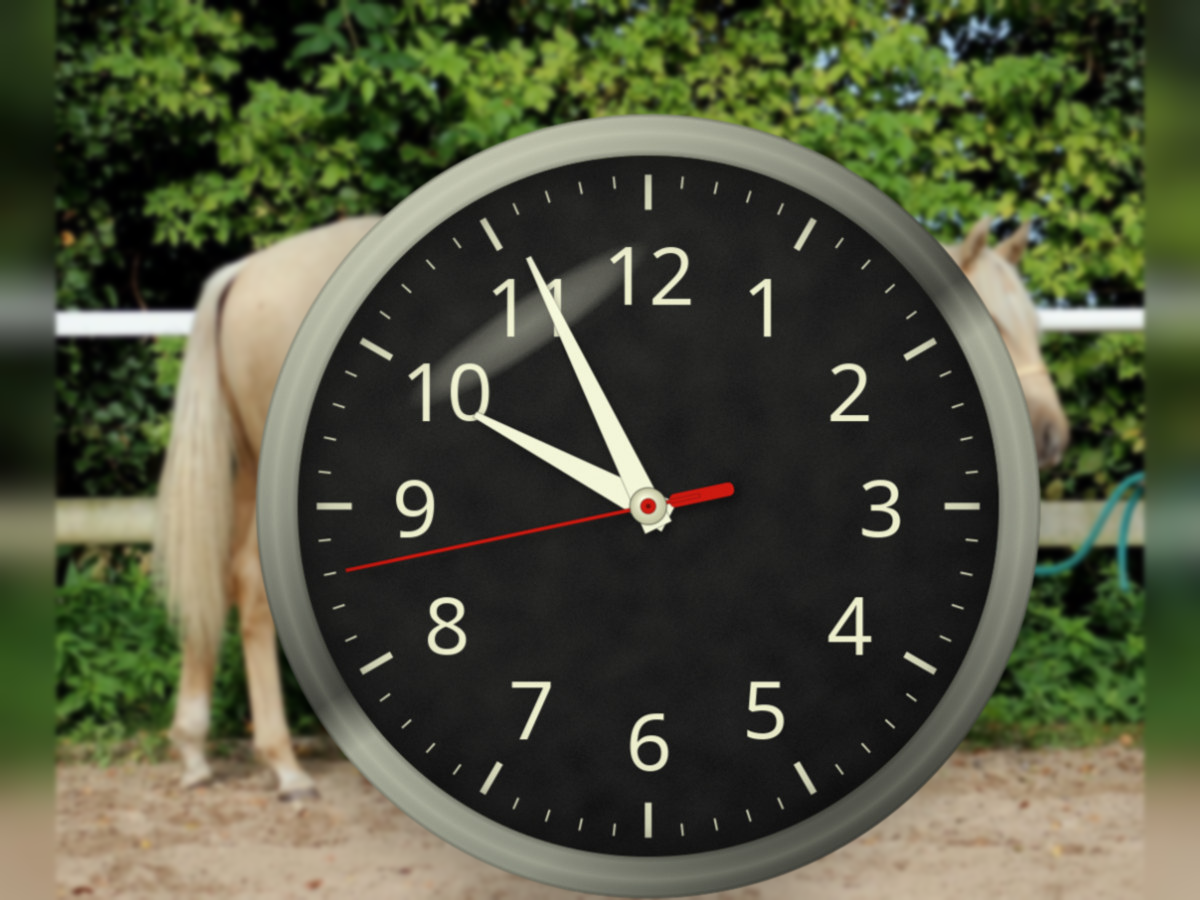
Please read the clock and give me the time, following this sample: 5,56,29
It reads 9,55,43
